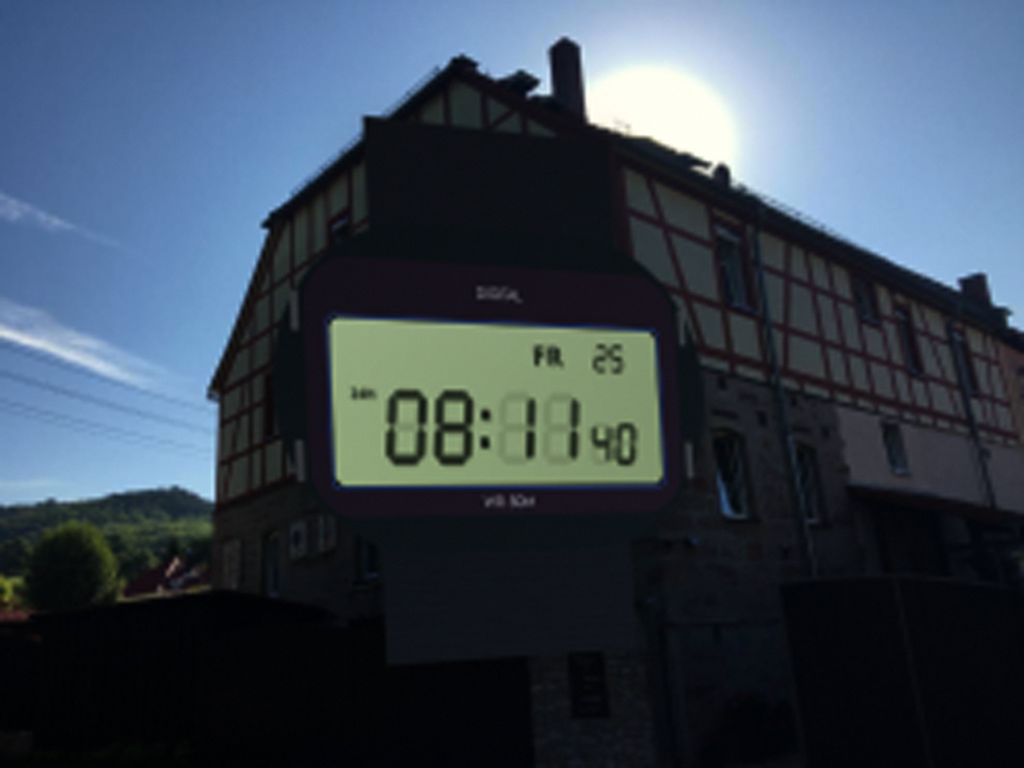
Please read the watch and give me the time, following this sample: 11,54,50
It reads 8,11,40
